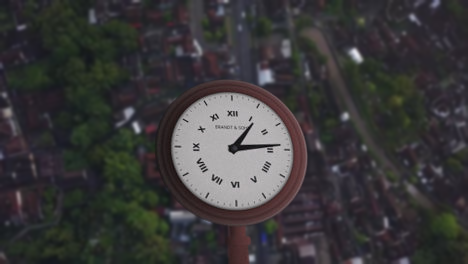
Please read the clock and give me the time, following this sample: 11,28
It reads 1,14
